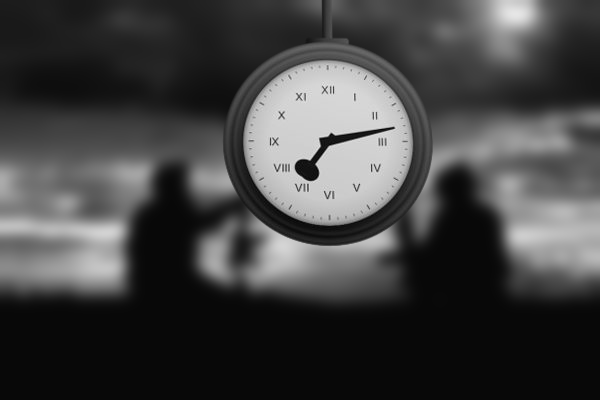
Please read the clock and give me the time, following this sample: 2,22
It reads 7,13
